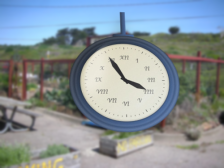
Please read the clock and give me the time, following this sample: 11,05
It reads 3,55
